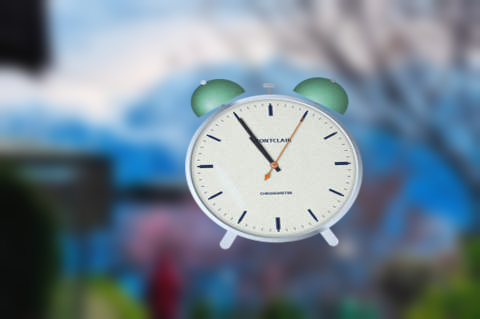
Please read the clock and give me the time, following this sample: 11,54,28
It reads 10,55,05
